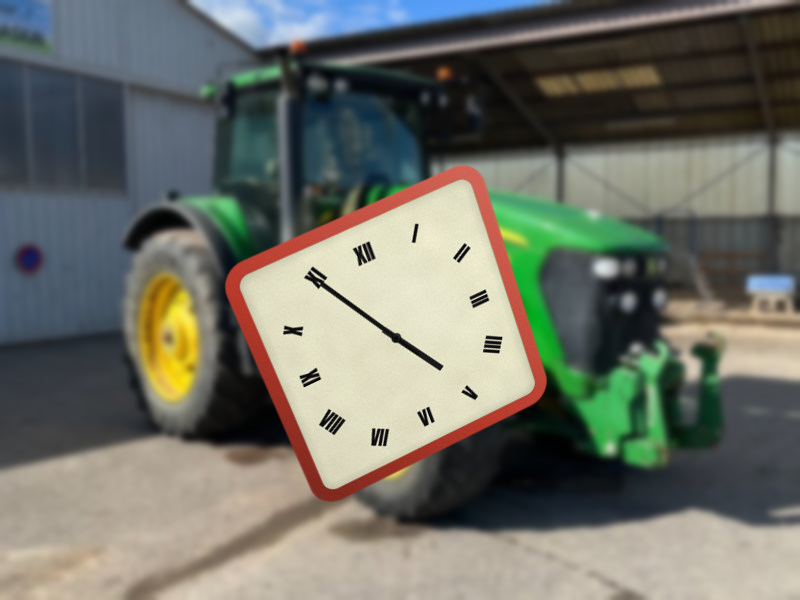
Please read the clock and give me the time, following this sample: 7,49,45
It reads 4,54,55
